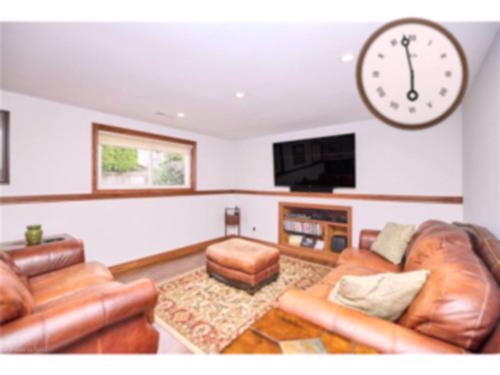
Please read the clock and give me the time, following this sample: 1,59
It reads 5,58
